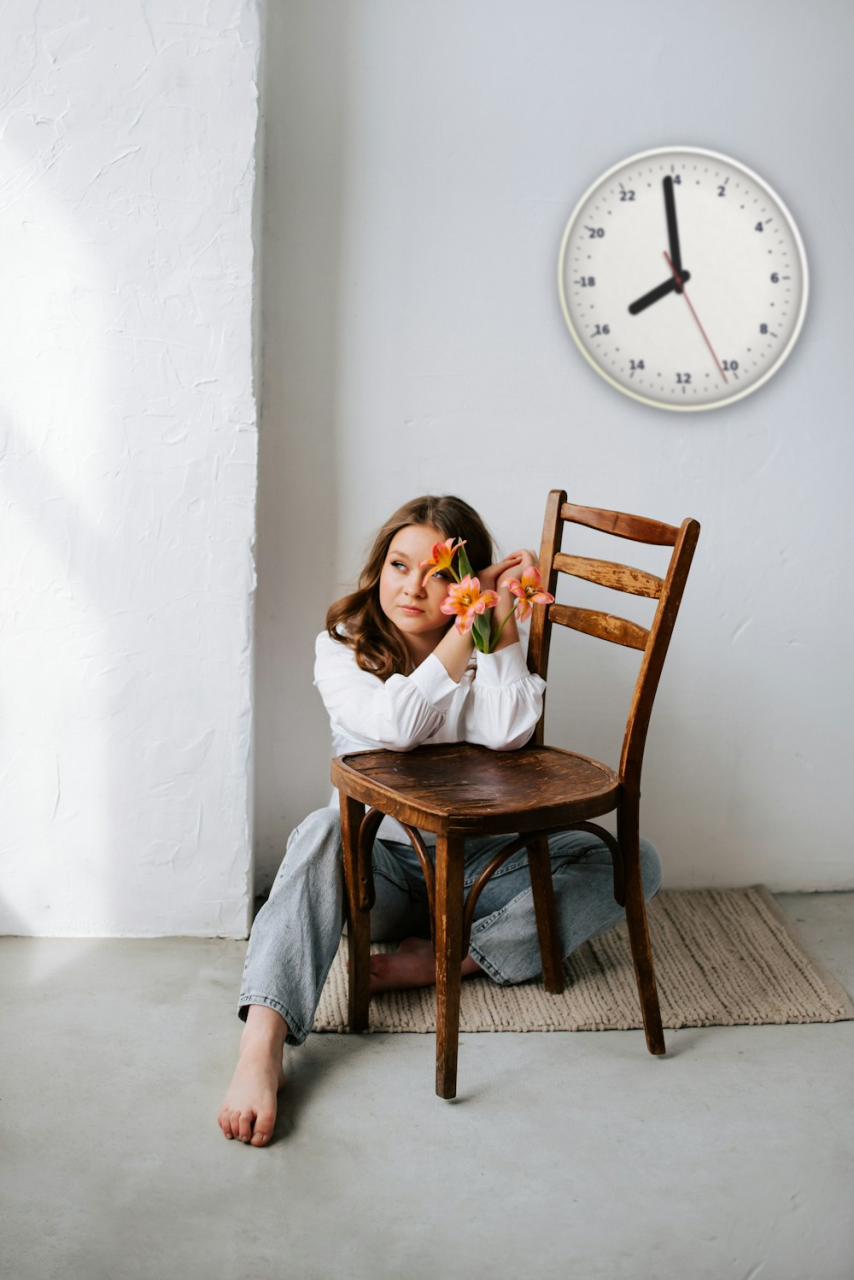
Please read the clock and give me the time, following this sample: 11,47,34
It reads 15,59,26
